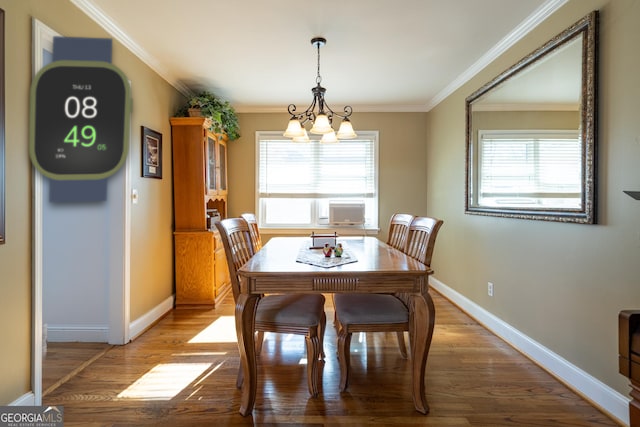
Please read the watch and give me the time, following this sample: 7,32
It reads 8,49
